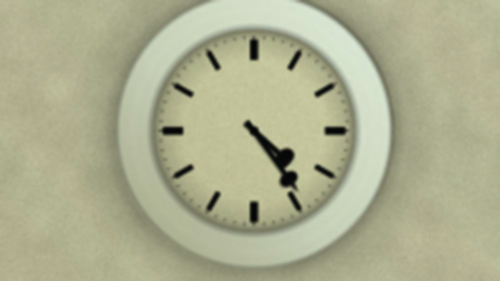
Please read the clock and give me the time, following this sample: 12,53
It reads 4,24
